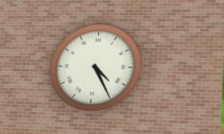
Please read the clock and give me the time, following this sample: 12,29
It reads 4,25
